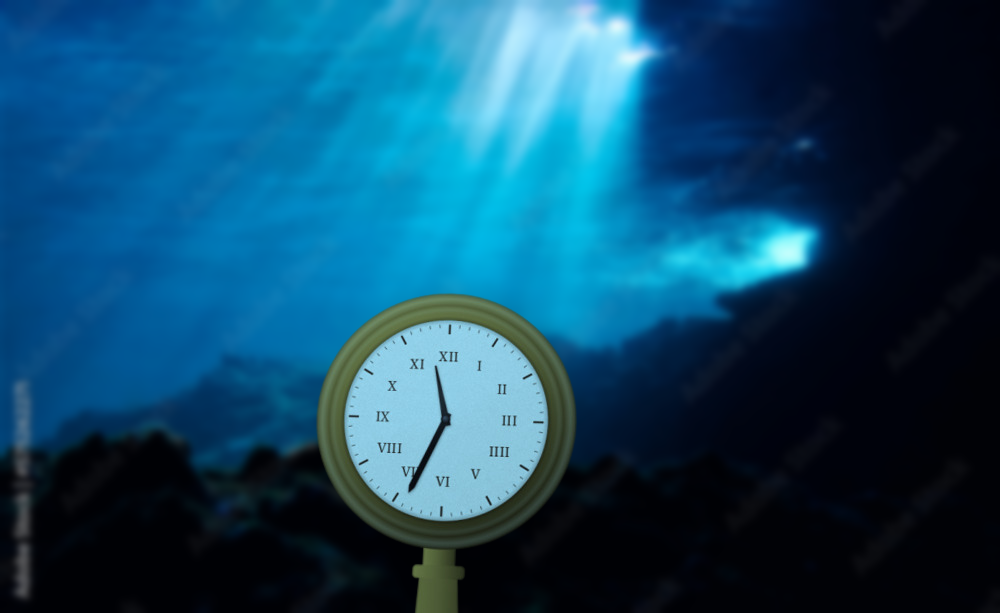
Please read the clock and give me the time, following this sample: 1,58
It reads 11,34
